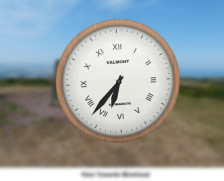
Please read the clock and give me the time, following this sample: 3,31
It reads 6,37
